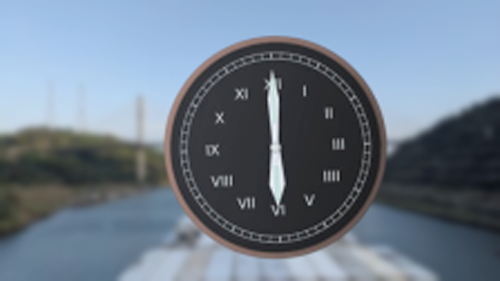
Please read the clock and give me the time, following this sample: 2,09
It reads 6,00
